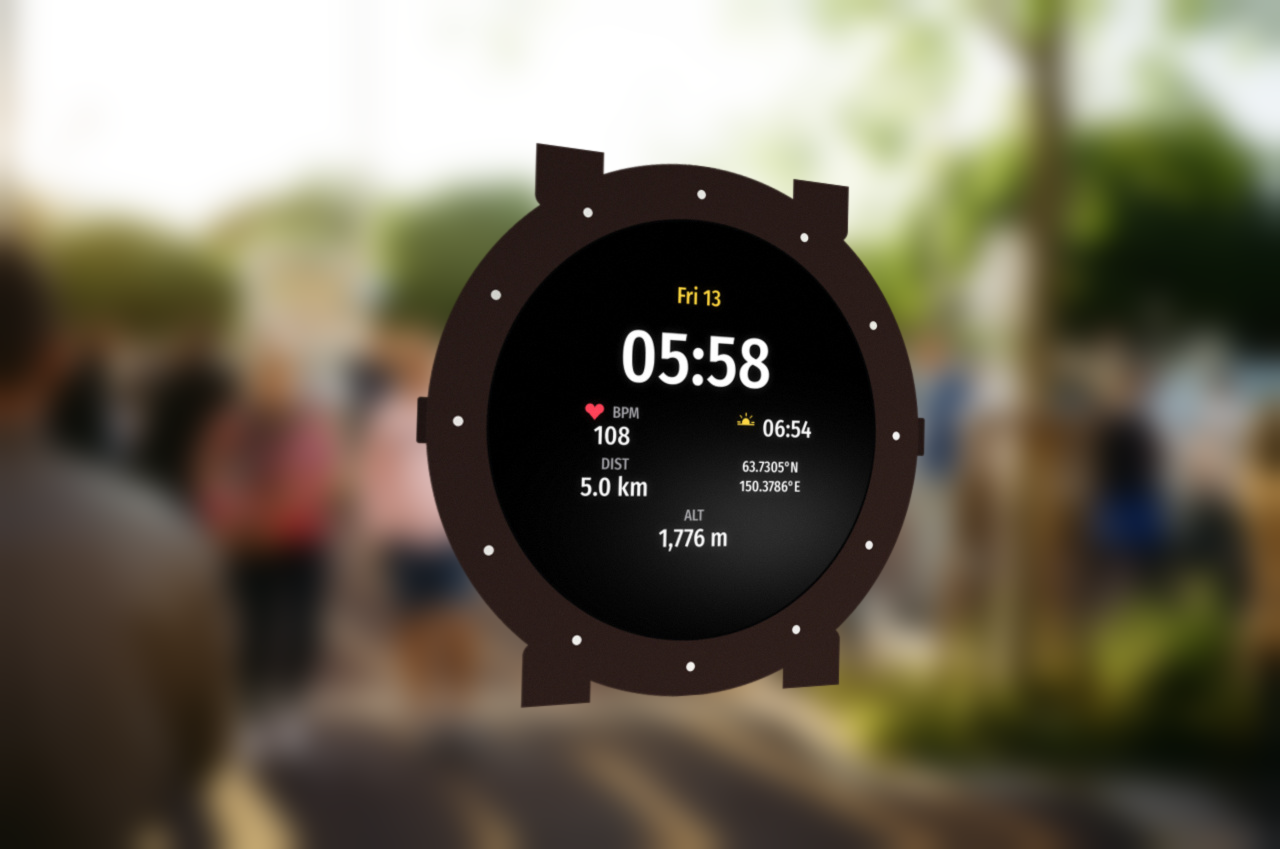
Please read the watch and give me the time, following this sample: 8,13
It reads 5,58
